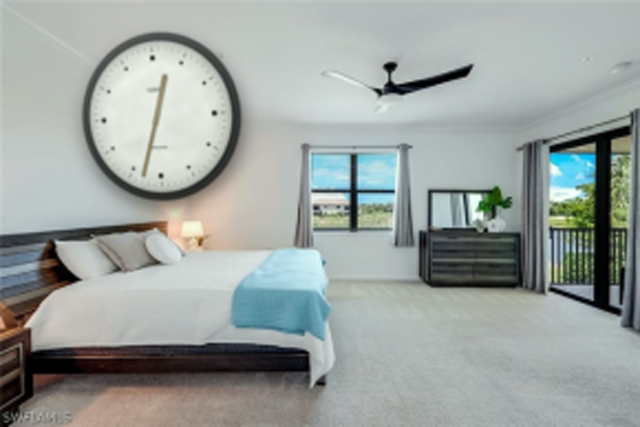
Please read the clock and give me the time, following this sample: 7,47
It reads 12,33
